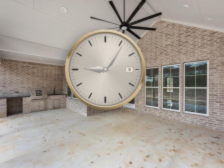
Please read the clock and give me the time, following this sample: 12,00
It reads 9,06
